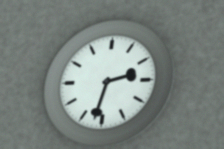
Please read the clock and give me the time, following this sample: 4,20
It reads 2,32
